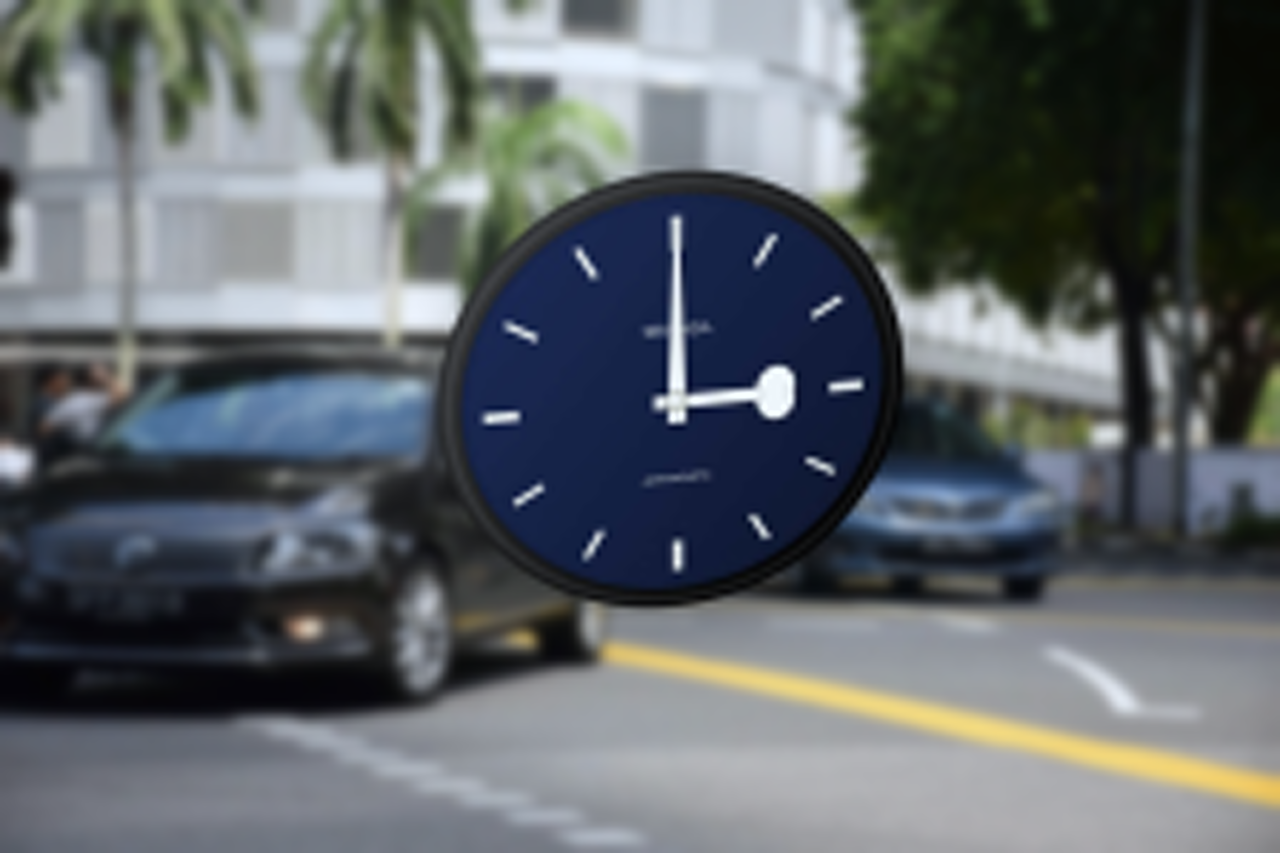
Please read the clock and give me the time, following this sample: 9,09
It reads 3,00
